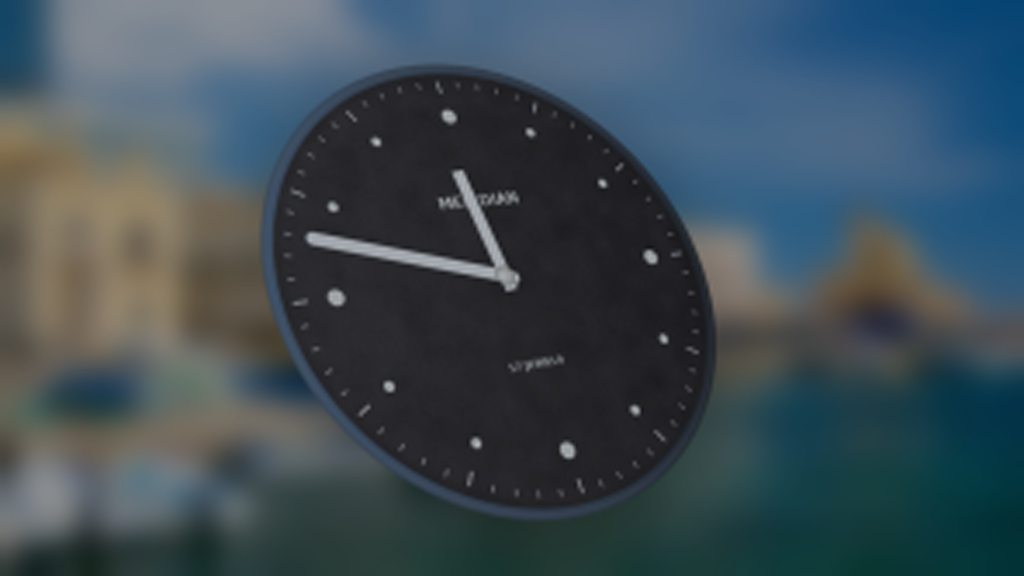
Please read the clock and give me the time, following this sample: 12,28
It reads 11,48
